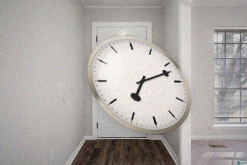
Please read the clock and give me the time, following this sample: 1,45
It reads 7,12
